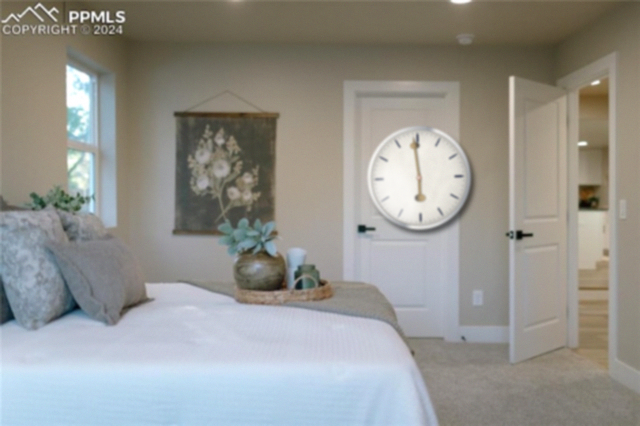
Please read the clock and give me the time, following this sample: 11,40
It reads 5,59
